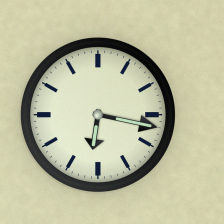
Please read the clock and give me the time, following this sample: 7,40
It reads 6,17
